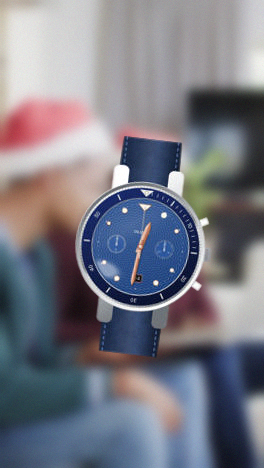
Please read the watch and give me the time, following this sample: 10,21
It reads 12,31
